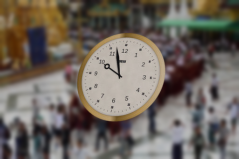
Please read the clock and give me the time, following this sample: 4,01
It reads 9,57
